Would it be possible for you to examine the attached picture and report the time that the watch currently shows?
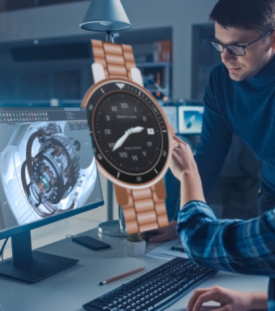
2:39
